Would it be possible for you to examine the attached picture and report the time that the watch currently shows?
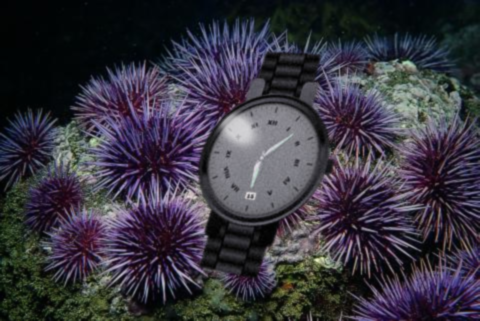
6:07
